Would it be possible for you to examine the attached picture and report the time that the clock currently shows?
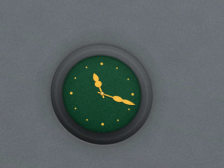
11:18
